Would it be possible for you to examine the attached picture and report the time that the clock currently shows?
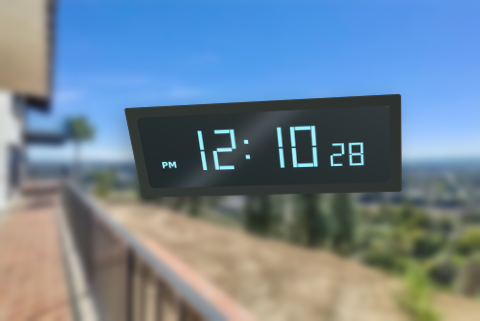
12:10:28
